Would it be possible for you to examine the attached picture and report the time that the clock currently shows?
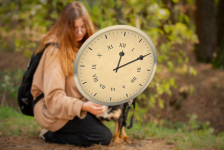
12:10
